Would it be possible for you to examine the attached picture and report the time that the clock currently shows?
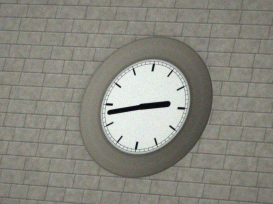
2:43
